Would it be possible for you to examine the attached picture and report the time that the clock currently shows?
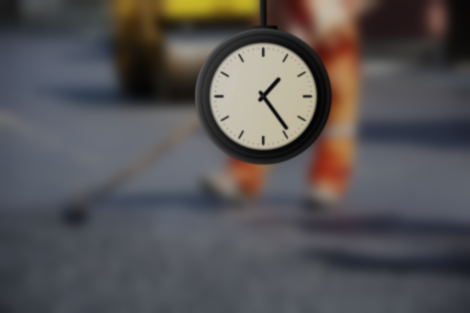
1:24
